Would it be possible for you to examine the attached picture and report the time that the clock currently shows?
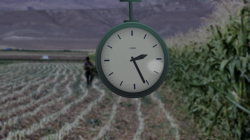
2:26
